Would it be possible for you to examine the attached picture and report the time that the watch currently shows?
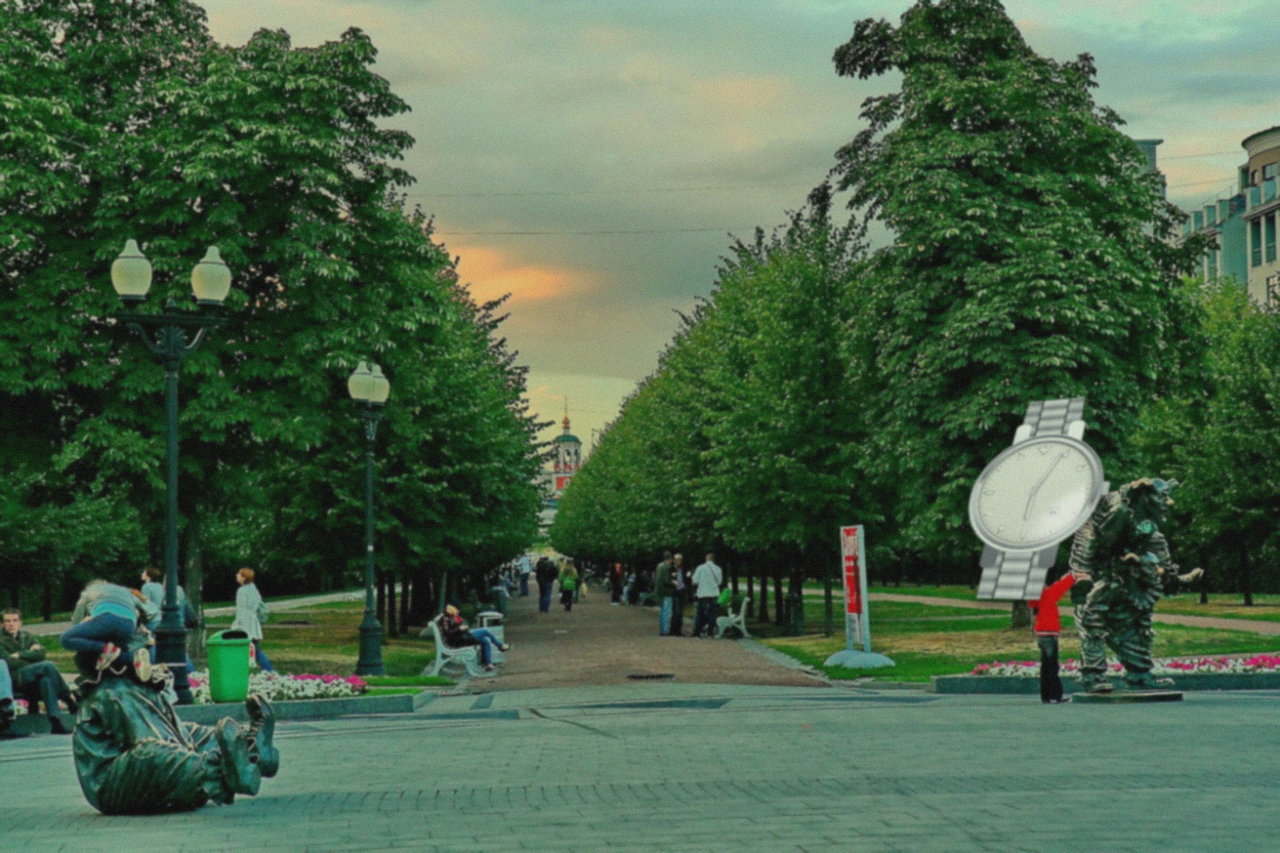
6:04
